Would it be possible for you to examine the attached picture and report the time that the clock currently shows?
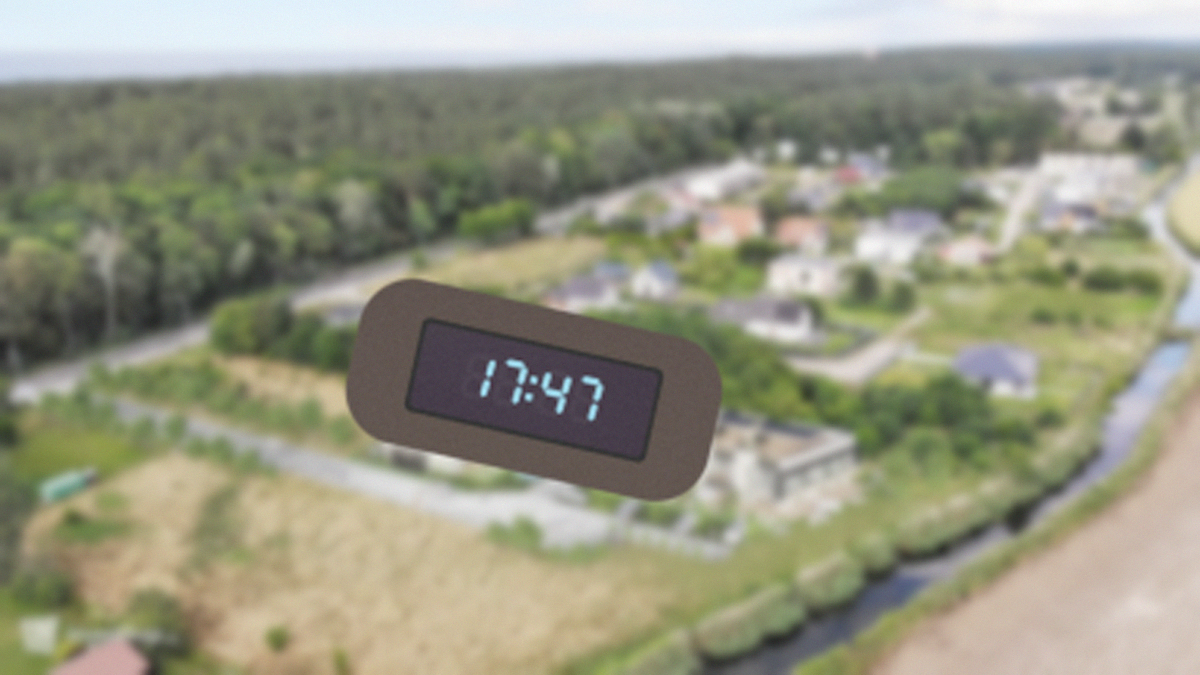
17:47
